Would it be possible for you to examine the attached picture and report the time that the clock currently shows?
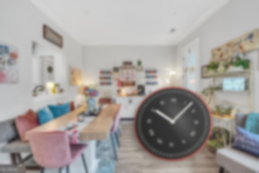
10:07
